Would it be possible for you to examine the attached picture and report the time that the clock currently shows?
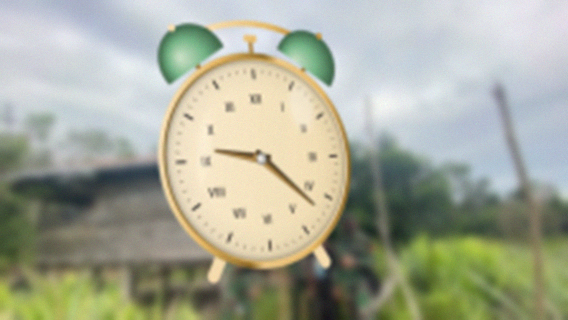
9:22
